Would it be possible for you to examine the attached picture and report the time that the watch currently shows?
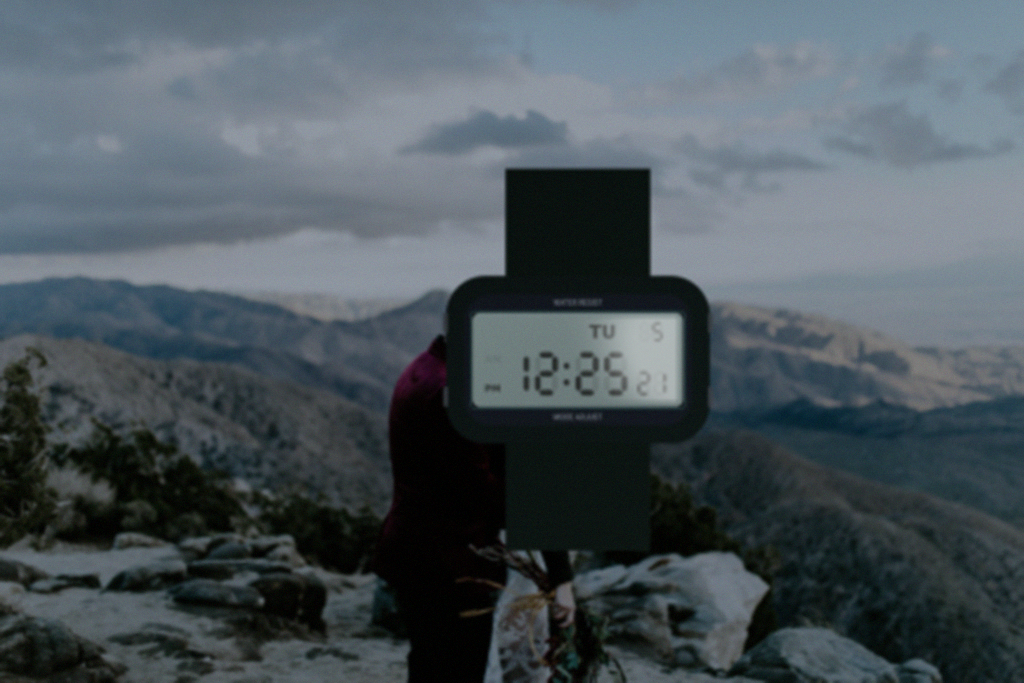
12:25:21
